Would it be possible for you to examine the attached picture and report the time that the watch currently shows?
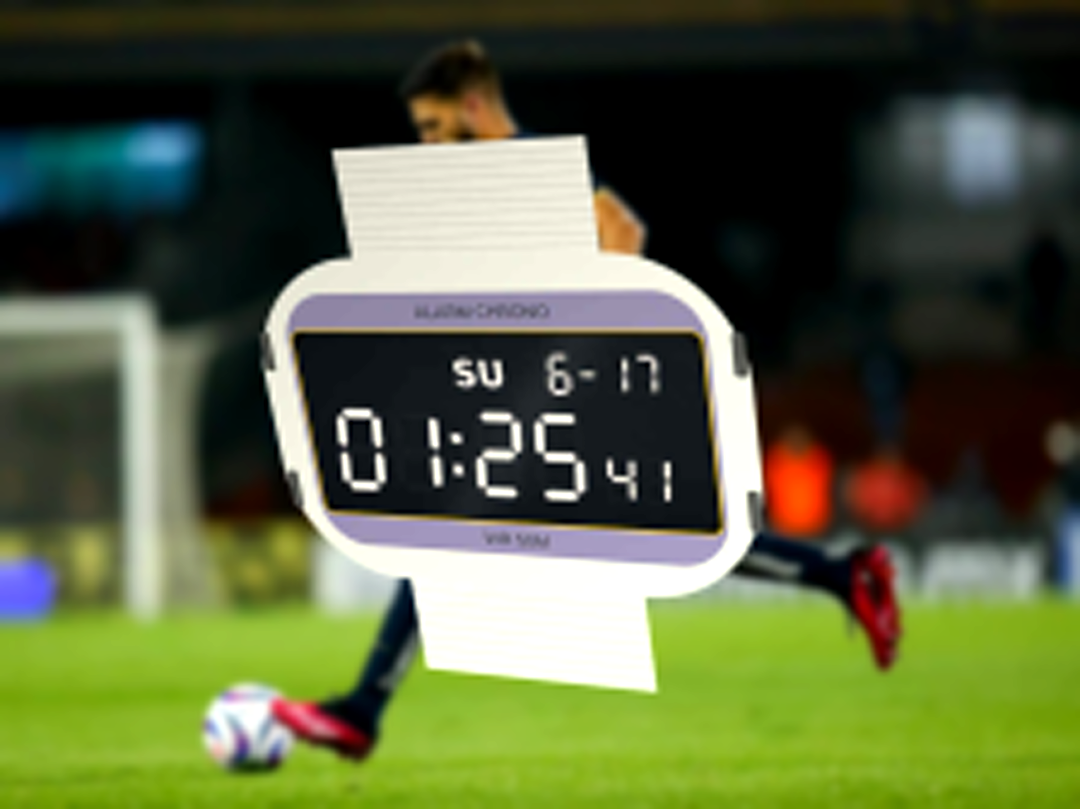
1:25:41
